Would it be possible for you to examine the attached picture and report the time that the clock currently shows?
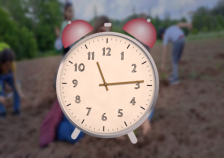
11:14
